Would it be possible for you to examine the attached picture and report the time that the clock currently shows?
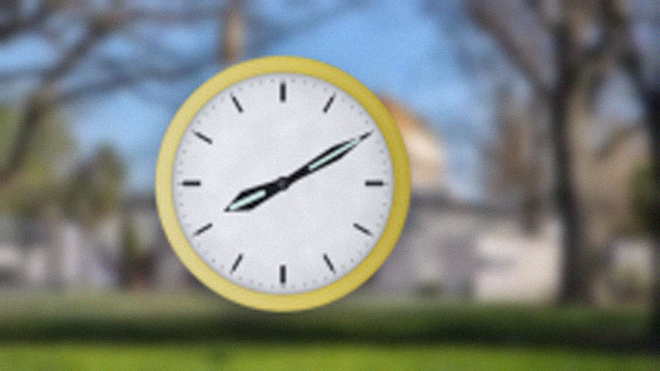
8:10
